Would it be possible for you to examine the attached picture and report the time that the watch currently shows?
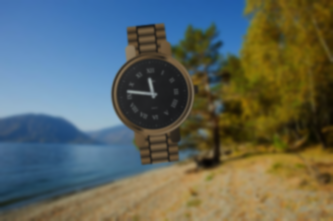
11:47
